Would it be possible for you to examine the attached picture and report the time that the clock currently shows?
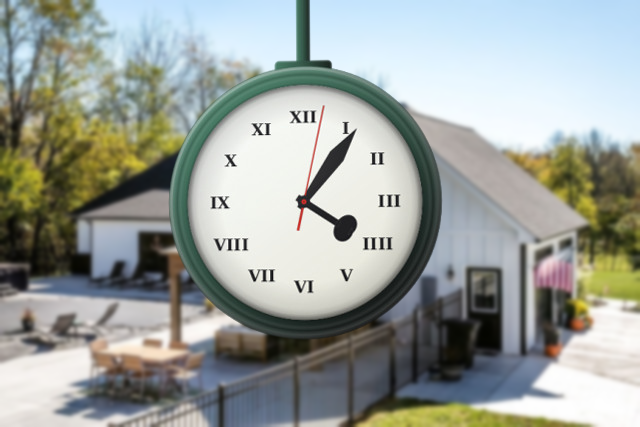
4:06:02
